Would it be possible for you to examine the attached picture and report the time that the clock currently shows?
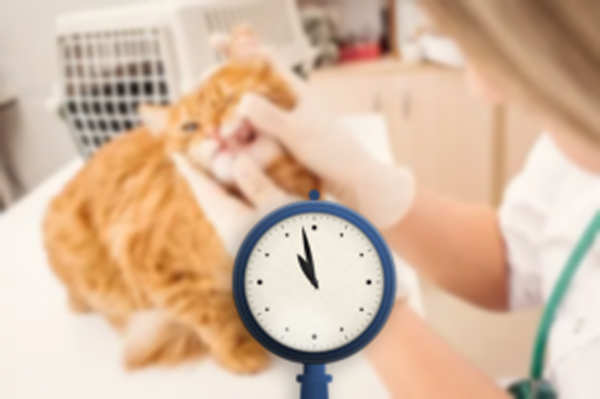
10:58
